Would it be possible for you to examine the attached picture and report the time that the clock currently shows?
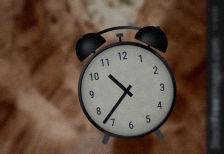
10:37
